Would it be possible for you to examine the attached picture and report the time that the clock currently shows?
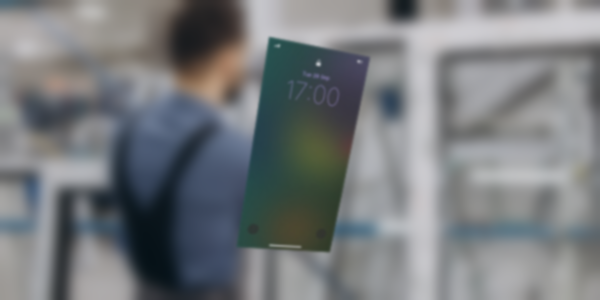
17:00
